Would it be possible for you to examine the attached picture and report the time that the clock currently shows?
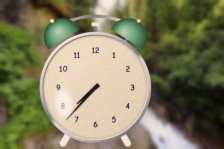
7:37
